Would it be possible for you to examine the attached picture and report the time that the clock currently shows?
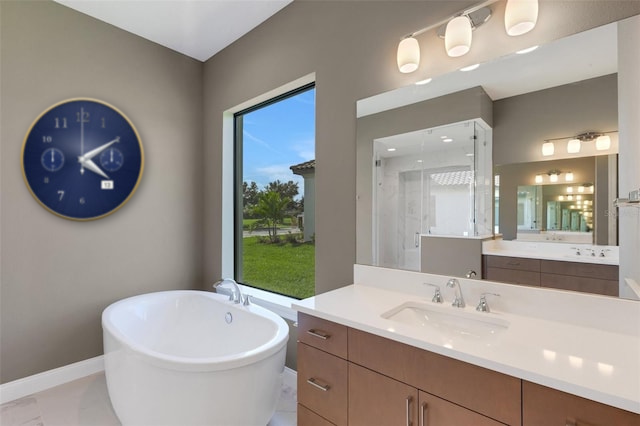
4:10
